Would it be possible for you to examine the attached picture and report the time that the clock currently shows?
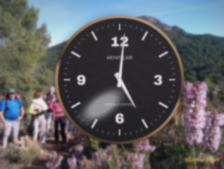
5:01
